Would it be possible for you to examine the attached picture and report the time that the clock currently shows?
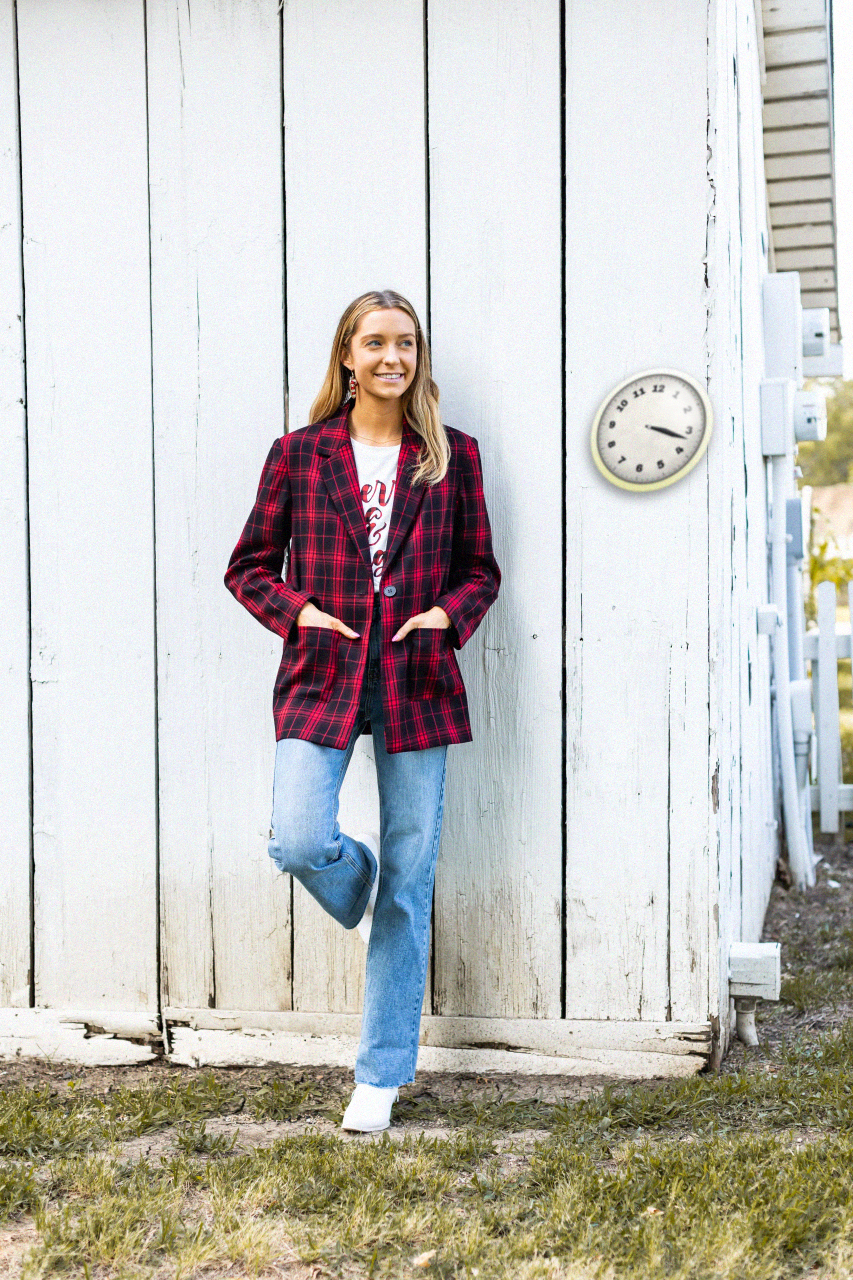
3:17
